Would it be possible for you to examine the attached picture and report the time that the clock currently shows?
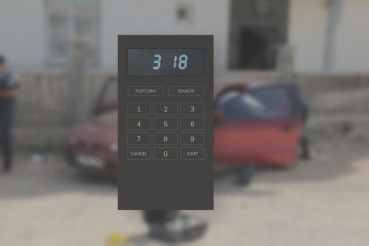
3:18
